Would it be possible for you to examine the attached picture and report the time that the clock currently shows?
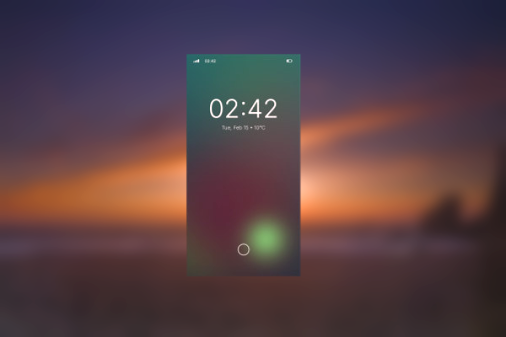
2:42
